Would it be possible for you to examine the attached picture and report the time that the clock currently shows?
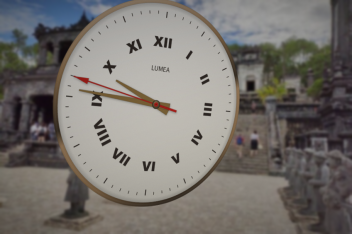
9:45:47
